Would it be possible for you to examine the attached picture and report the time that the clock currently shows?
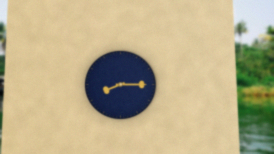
8:15
